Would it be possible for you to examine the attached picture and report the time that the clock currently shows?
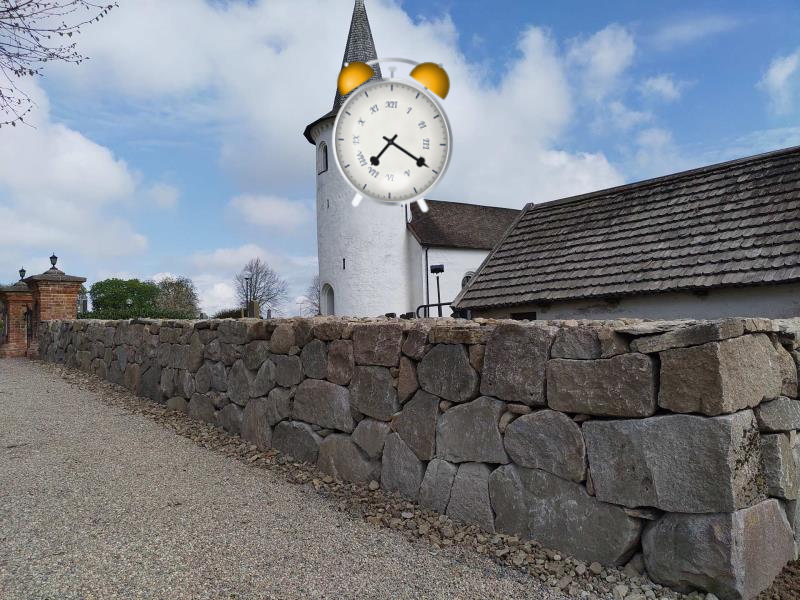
7:20
